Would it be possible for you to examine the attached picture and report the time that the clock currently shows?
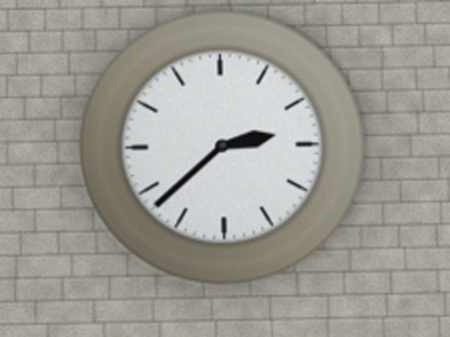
2:38
